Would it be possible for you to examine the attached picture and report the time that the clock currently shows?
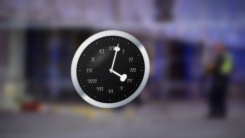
4:02
